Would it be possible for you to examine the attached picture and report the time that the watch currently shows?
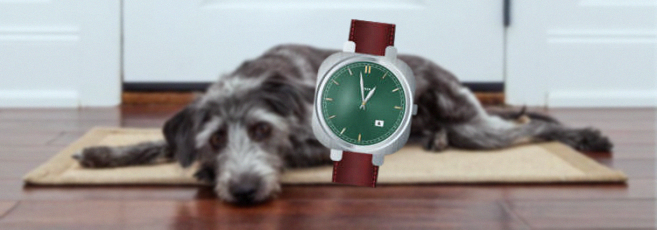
12:58
